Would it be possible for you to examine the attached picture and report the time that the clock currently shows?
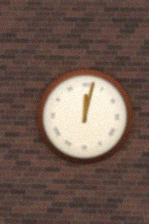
12:02
